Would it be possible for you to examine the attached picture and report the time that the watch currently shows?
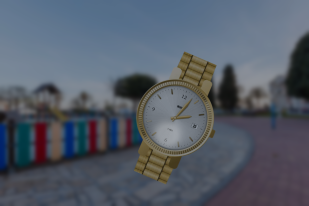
2:03
